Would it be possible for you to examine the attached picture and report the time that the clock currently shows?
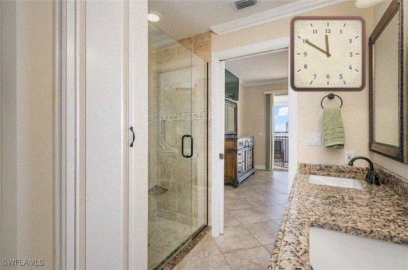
11:50
